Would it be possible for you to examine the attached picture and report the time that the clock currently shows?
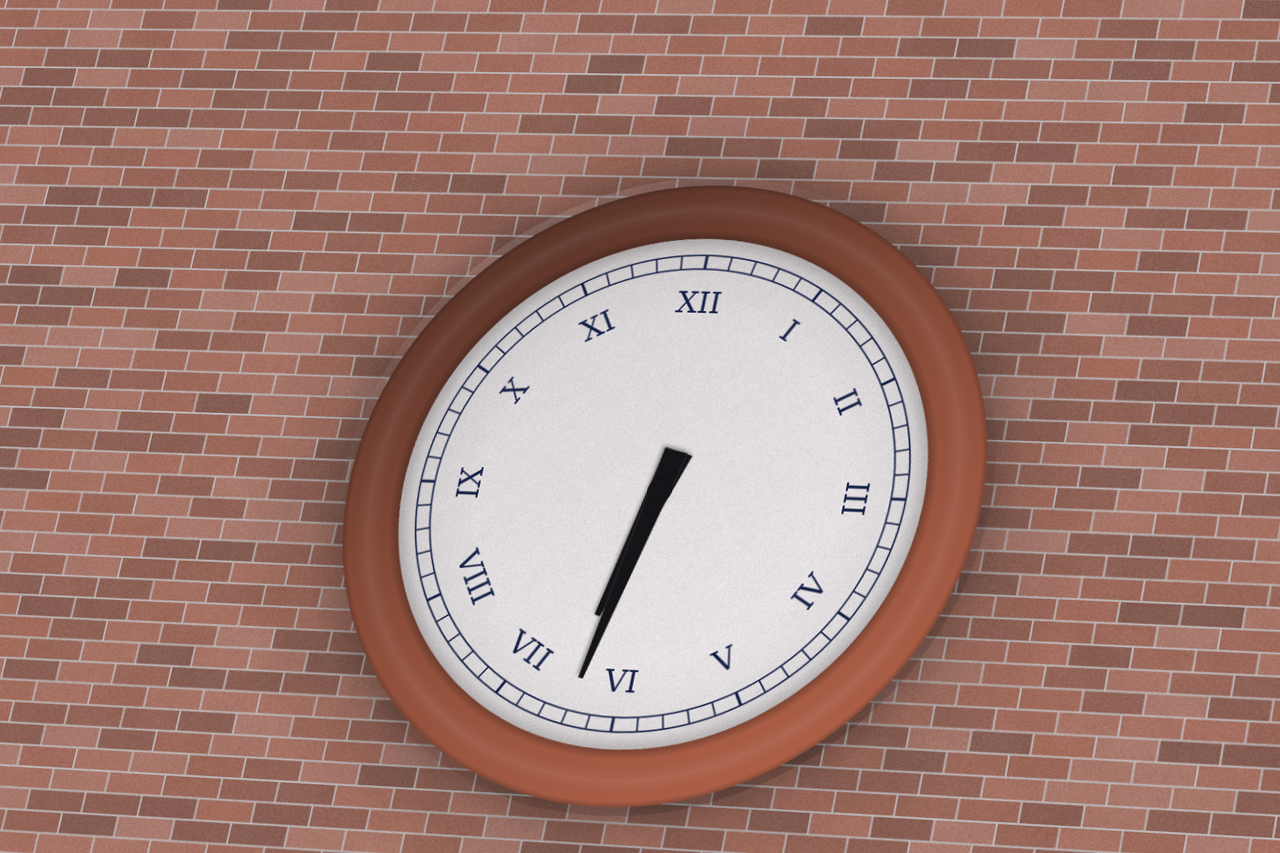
6:32
